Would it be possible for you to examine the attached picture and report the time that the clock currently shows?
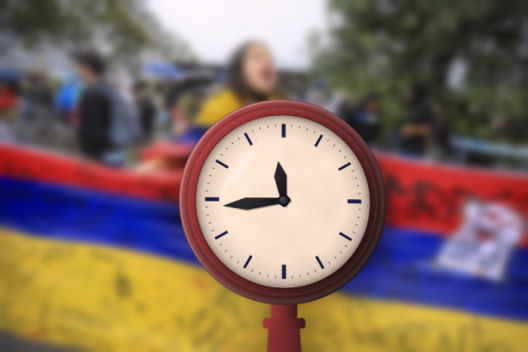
11:44
